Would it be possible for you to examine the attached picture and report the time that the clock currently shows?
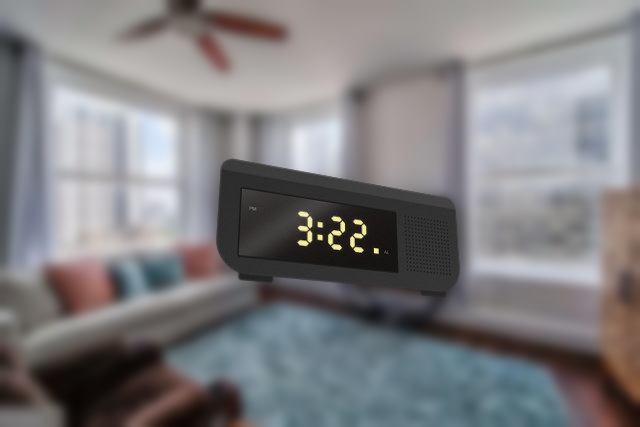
3:22
